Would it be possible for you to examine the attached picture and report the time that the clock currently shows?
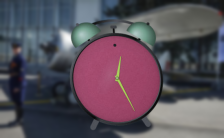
12:26
